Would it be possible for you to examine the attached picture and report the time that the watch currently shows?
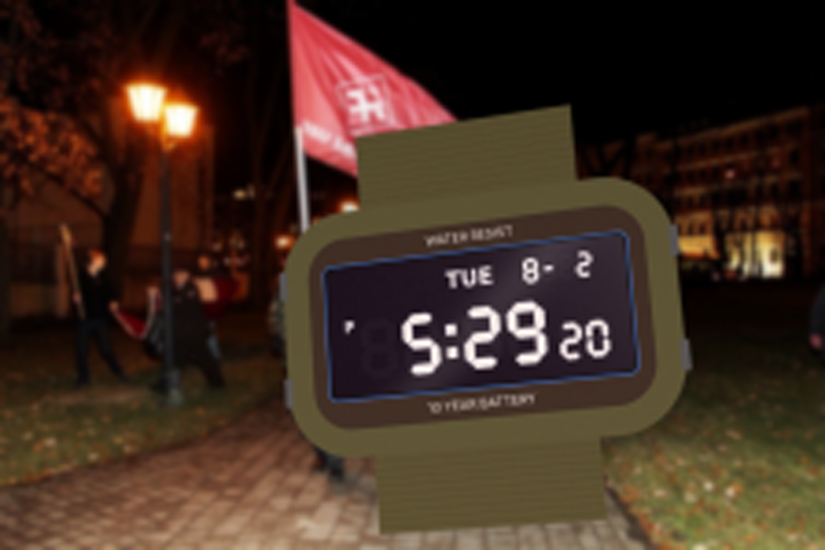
5:29:20
